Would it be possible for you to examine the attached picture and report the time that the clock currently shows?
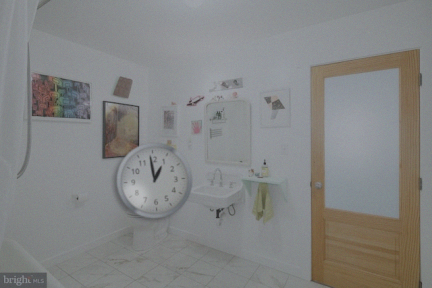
12:59
